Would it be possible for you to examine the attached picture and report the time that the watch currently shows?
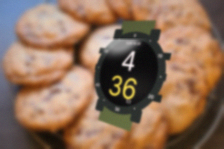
4:36
